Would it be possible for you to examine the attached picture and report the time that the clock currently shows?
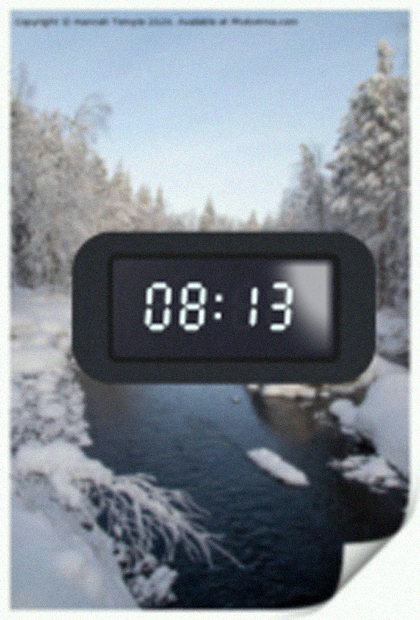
8:13
